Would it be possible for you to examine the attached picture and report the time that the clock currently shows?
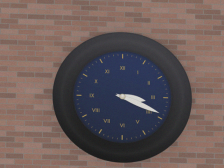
3:19
